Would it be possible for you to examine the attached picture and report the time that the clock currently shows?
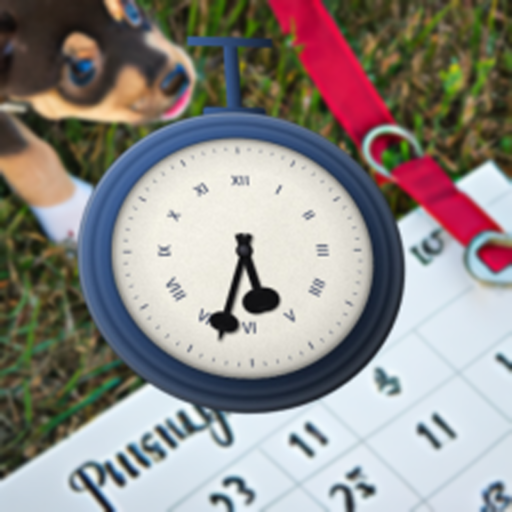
5:33
